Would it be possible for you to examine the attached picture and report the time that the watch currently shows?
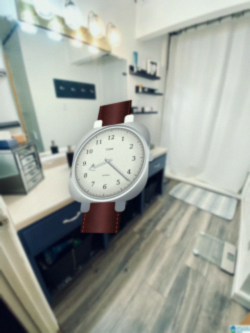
8:22
